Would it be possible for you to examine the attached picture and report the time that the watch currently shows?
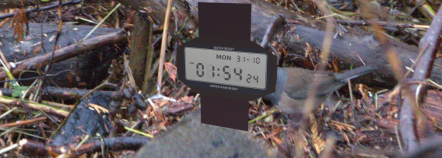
1:54:24
